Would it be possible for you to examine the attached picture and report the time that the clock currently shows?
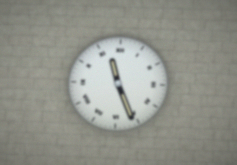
11:26
